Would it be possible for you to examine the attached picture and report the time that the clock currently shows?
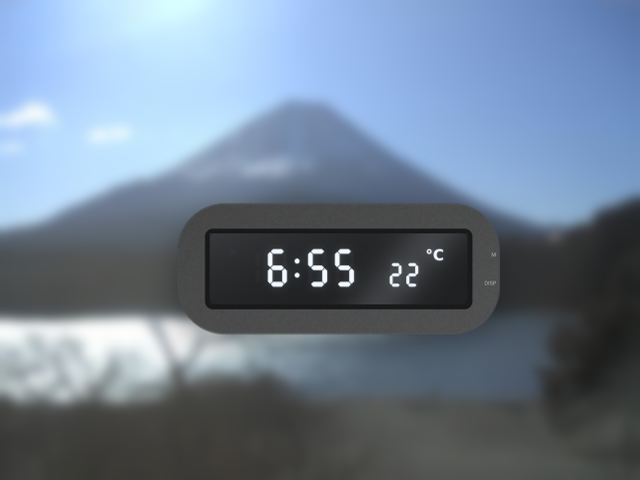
6:55
